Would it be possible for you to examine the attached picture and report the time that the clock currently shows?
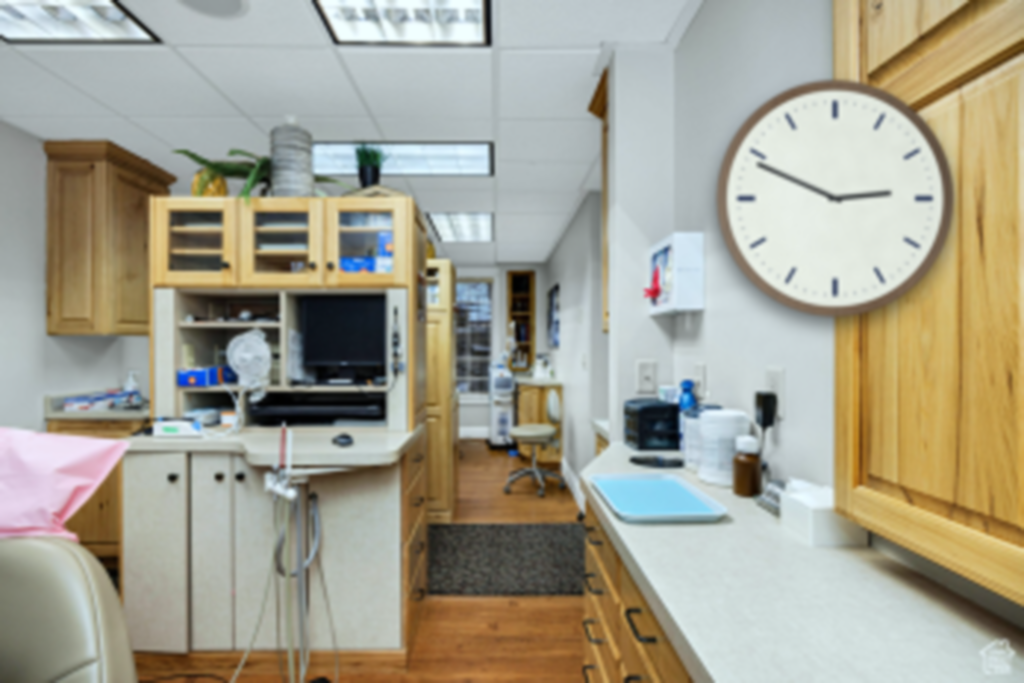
2:49
